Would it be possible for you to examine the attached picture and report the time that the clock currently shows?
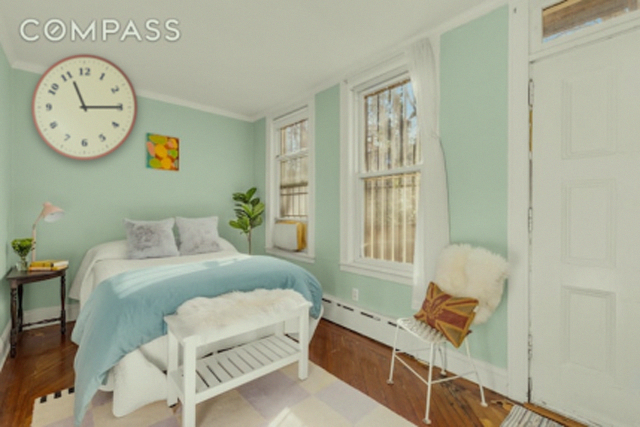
11:15
